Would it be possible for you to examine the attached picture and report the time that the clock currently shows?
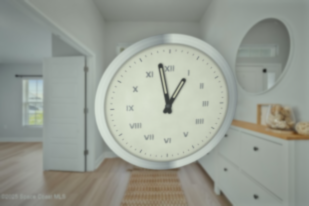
12:58
